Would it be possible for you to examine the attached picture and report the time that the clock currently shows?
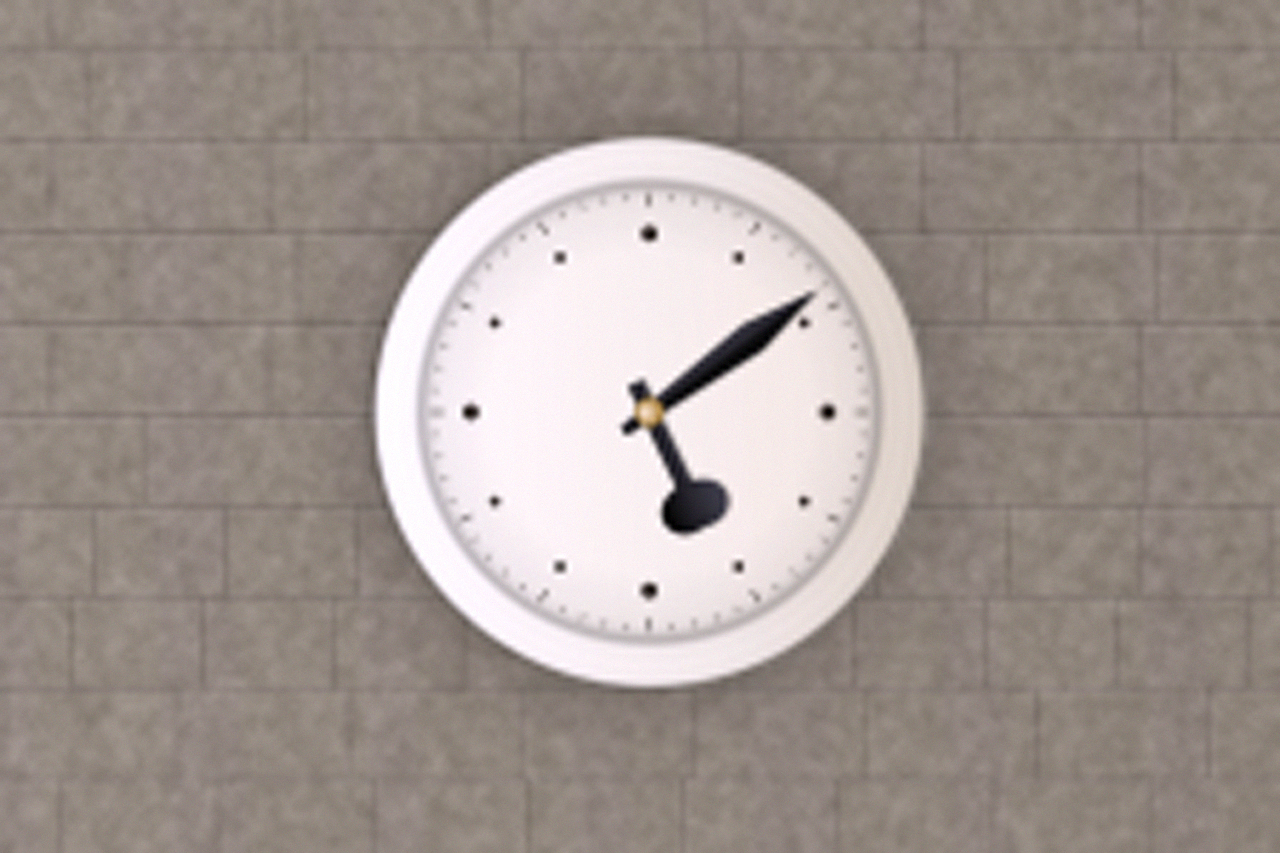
5:09
